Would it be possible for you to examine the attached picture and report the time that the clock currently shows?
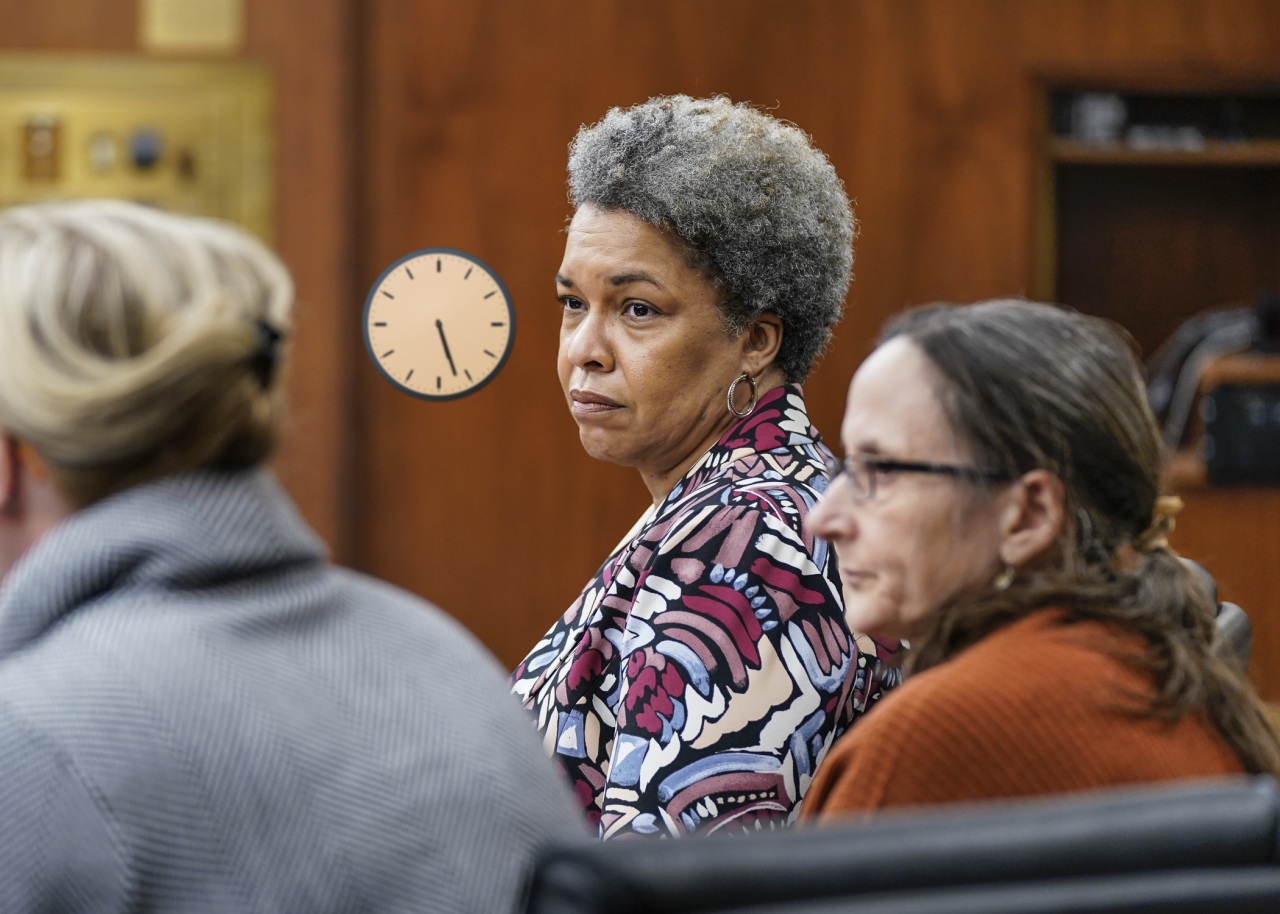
5:27
